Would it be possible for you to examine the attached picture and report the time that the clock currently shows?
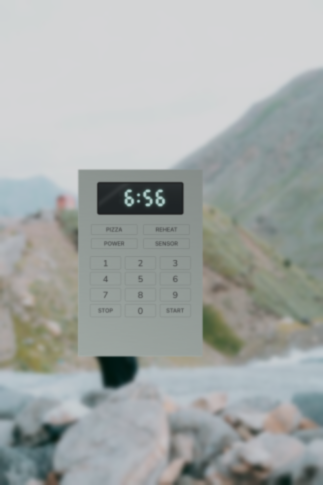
6:56
